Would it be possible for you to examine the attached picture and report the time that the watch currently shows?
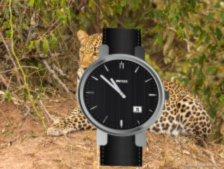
10:52
